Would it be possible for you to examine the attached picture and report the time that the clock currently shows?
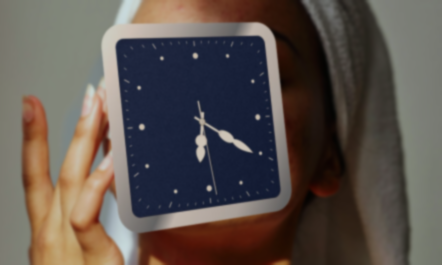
6:20:29
